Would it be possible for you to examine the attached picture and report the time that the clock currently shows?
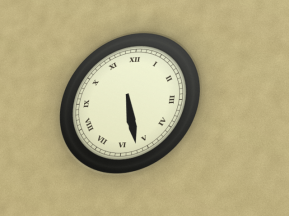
5:27
